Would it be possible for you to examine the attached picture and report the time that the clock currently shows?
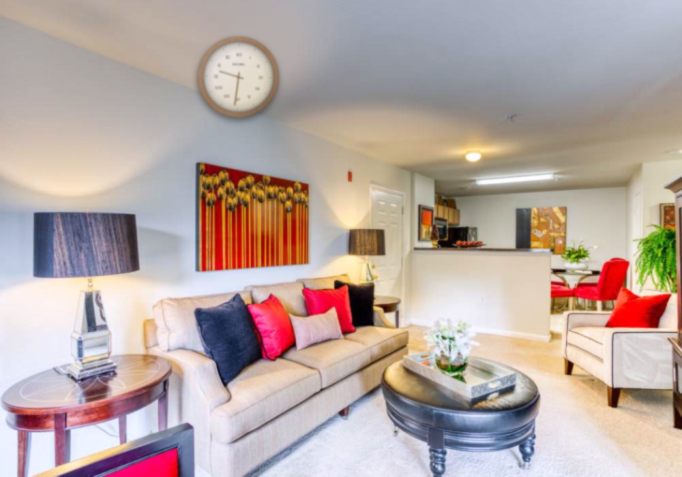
9:31
